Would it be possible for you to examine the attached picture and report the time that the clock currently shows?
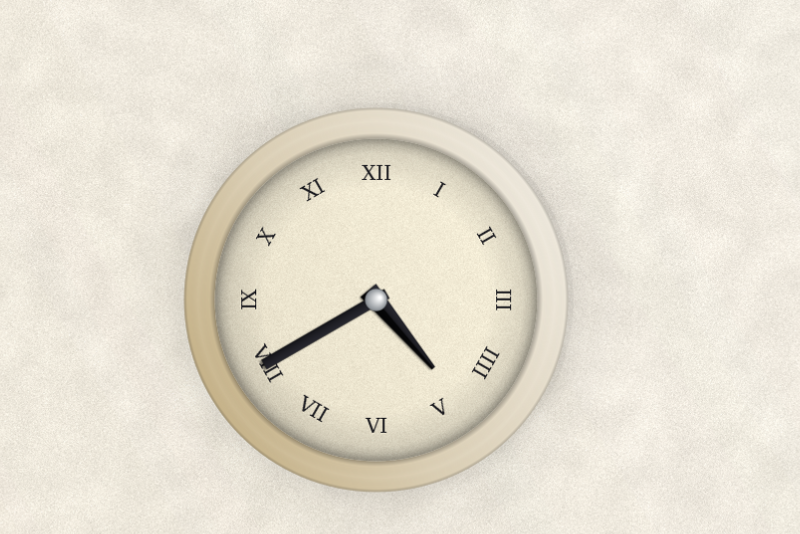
4:40
